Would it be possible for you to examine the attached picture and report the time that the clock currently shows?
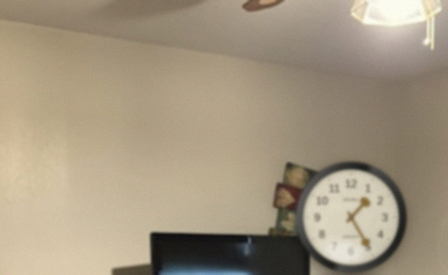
1:25
